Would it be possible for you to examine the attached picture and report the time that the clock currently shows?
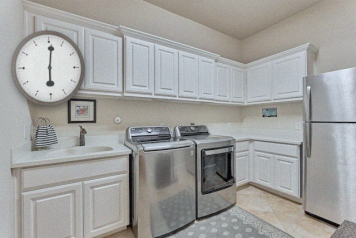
6:01
